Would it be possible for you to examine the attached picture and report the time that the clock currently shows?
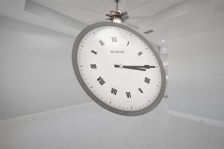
3:15
